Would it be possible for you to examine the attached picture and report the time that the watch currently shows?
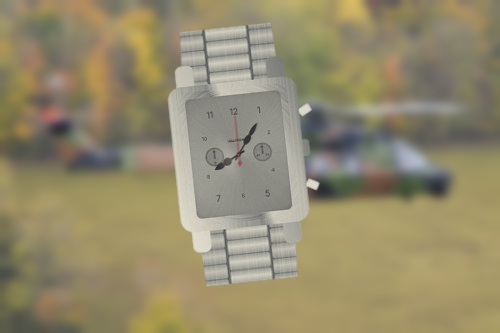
8:06
